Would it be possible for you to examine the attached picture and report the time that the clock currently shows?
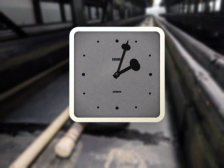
2:03
